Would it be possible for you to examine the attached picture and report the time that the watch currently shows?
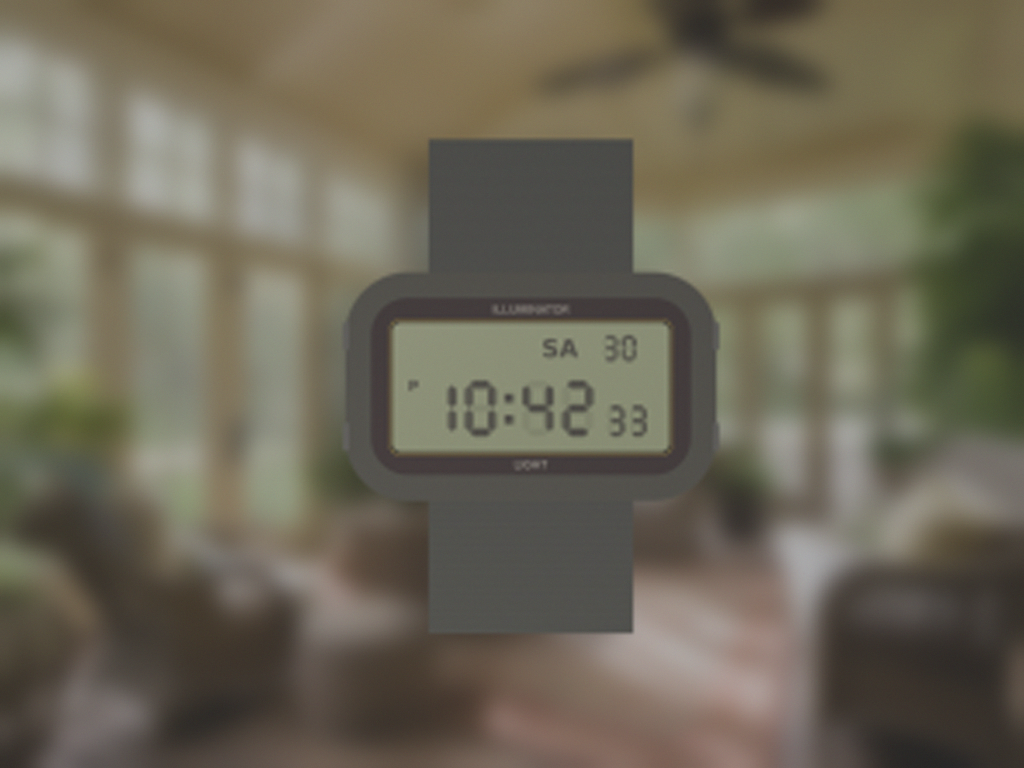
10:42:33
